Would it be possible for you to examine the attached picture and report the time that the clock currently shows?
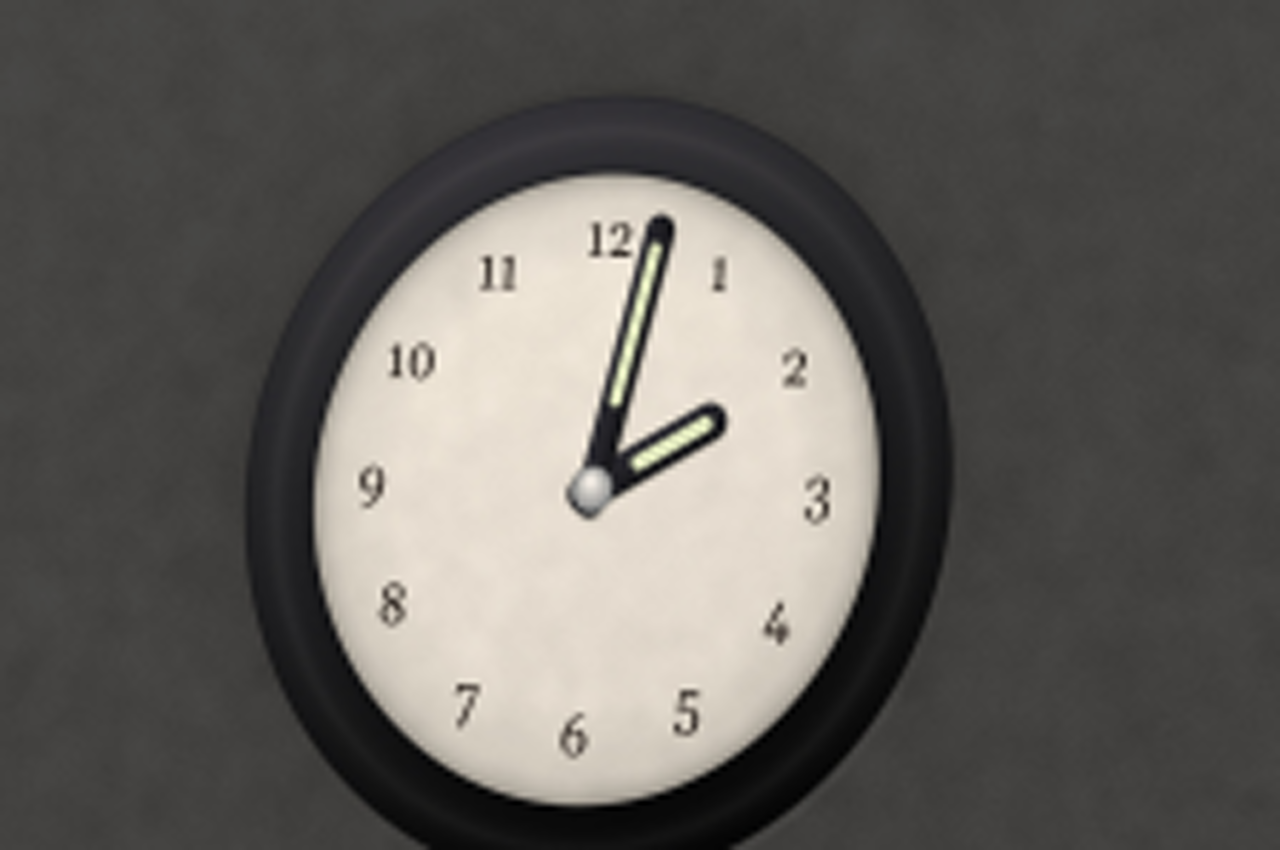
2:02
